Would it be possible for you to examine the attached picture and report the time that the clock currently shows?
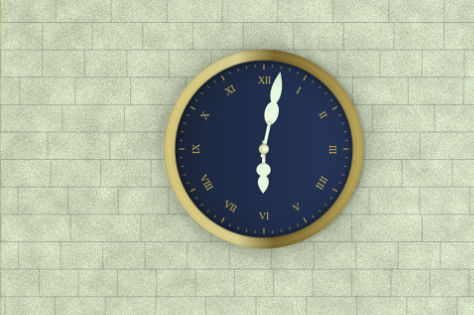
6:02
